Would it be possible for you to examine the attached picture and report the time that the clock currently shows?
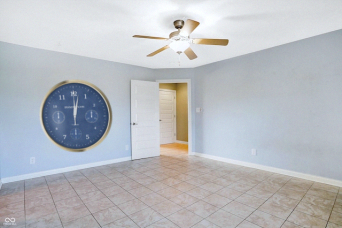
12:02
